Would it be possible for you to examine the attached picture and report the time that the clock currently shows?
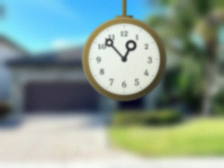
12:53
